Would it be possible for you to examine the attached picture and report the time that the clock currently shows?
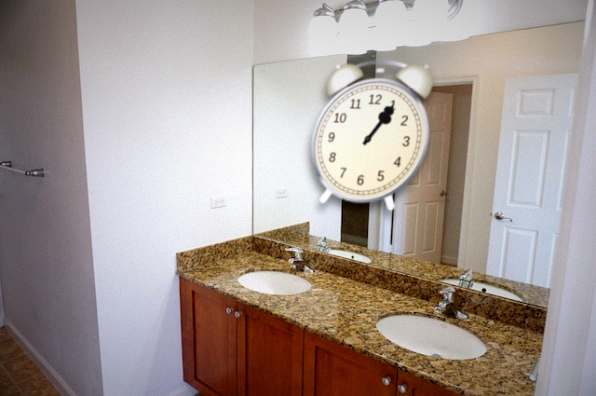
1:05
